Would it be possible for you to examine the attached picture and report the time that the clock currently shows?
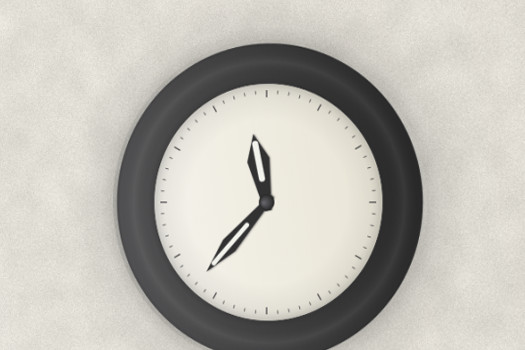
11:37
